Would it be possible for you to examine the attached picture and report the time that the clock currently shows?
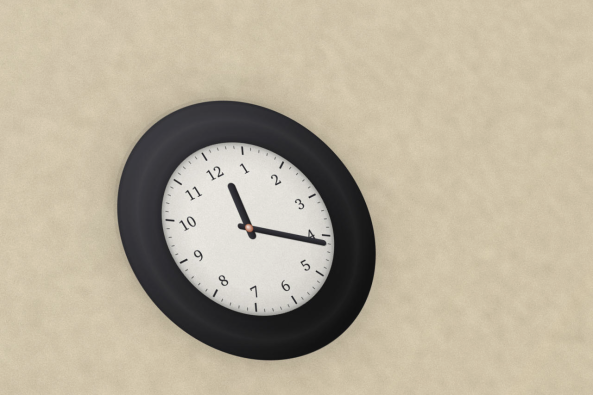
12:21
